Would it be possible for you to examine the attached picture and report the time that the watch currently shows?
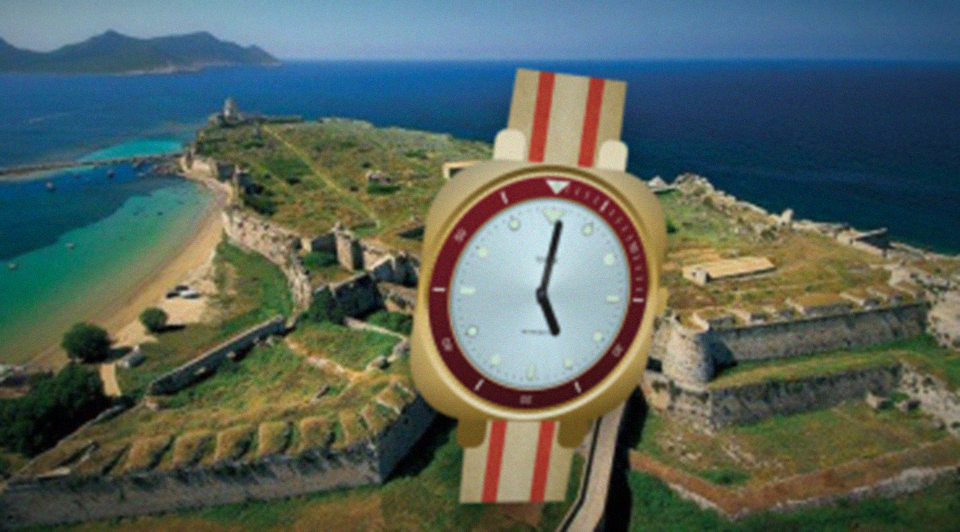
5:01
